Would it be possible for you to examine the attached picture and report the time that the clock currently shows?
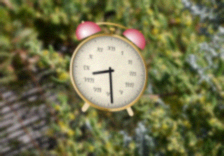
8:29
